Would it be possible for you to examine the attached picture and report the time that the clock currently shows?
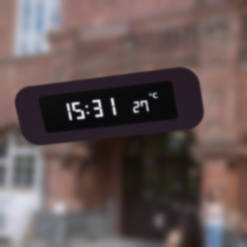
15:31
